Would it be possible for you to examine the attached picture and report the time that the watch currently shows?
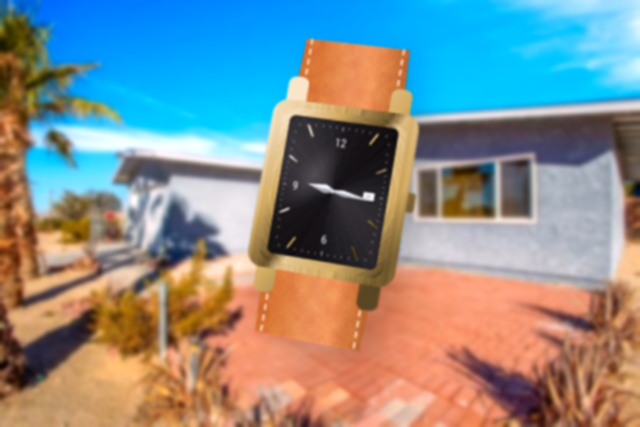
9:16
